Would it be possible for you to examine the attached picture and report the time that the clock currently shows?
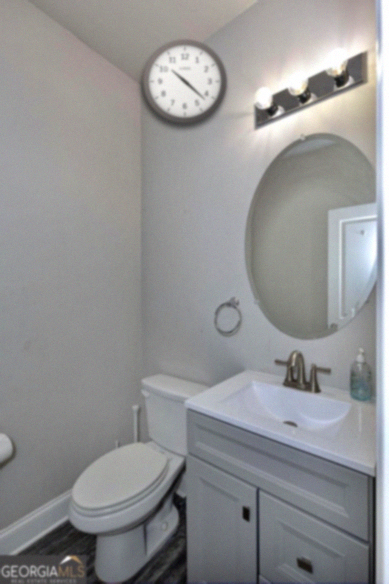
10:22
